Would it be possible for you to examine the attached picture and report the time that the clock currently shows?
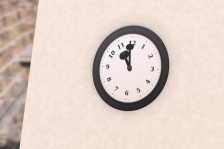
10:59
